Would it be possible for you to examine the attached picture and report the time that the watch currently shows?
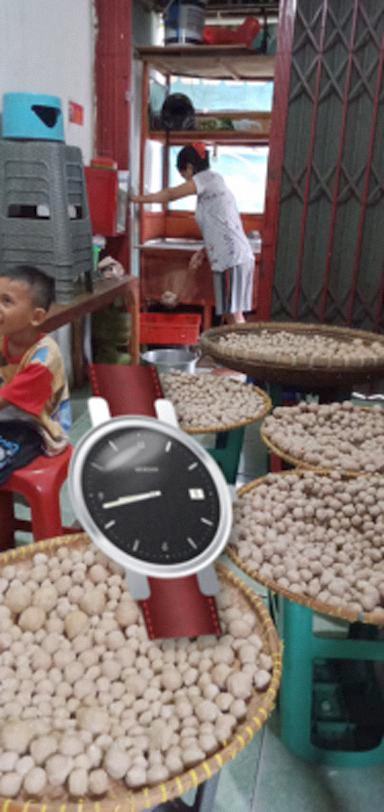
8:43
